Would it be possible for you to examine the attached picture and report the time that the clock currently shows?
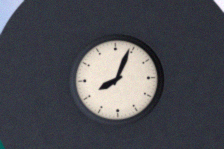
8:04
